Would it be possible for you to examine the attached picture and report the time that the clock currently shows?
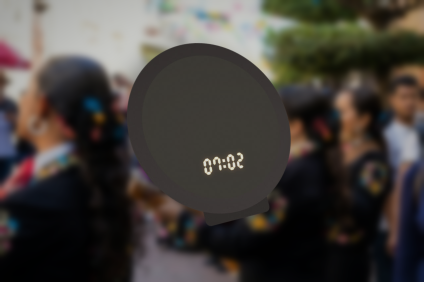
7:02
